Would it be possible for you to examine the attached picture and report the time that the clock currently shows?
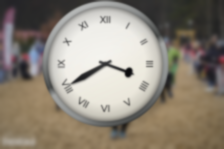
3:40
